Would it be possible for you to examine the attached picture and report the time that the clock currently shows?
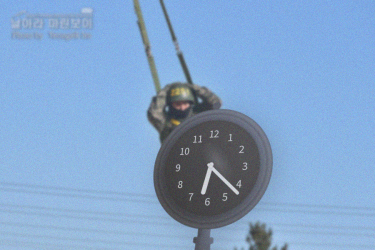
6:22
